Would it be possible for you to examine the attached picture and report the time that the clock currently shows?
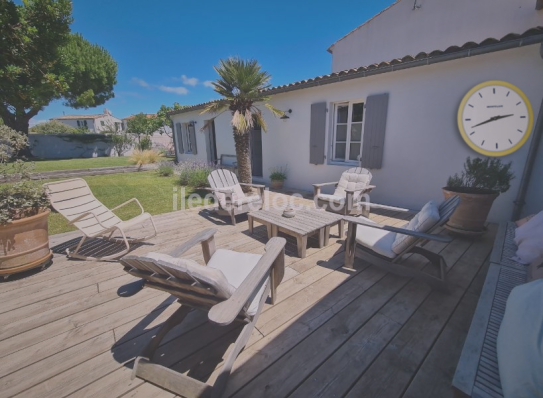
2:42
